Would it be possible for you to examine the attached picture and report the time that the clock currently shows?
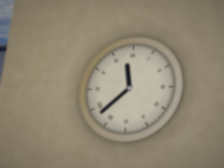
11:38
